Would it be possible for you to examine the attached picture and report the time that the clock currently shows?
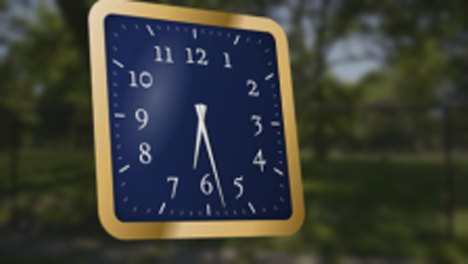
6:28
